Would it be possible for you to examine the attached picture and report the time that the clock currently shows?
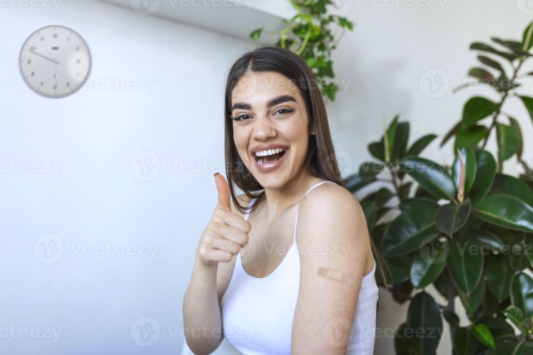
5:49
